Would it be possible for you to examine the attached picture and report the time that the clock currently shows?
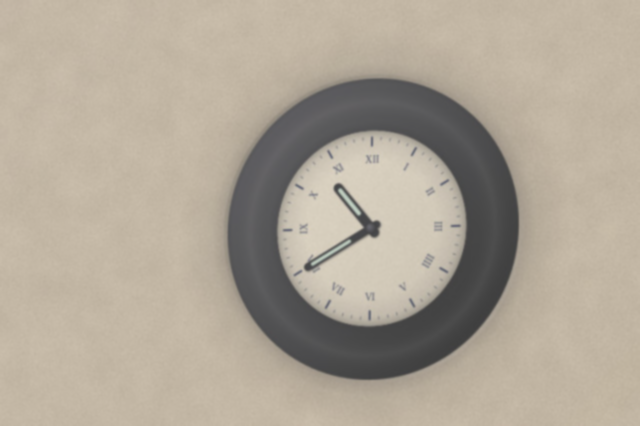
10:40
